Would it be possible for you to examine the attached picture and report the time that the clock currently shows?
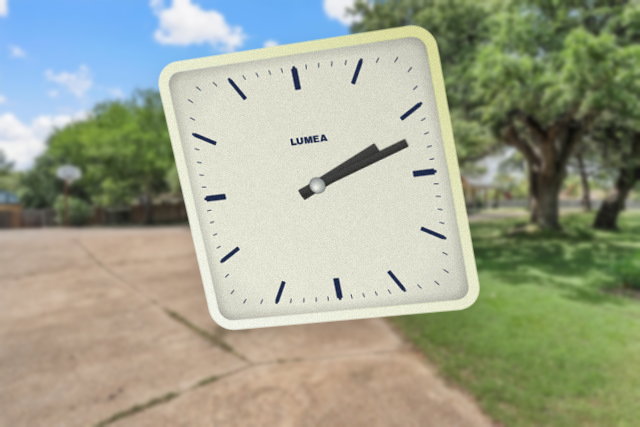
2:12
